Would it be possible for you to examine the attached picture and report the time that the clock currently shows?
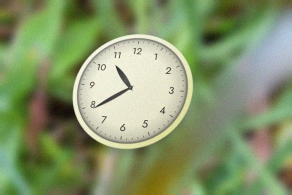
10:39
